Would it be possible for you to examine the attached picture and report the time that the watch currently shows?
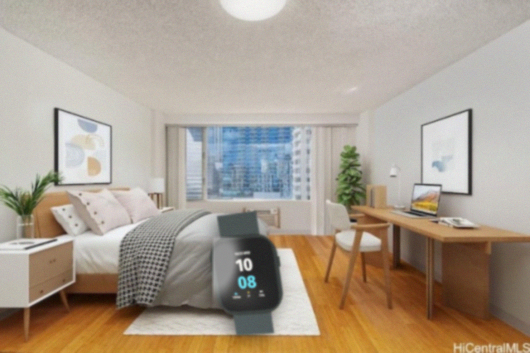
10:08
